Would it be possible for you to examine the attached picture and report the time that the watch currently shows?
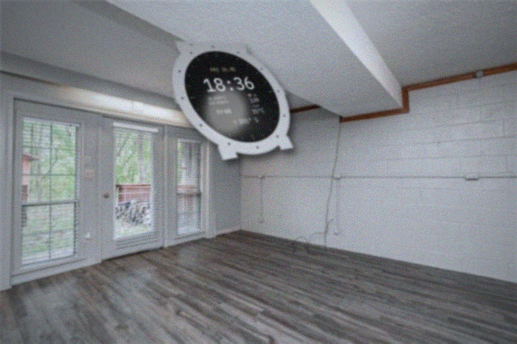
18:36
